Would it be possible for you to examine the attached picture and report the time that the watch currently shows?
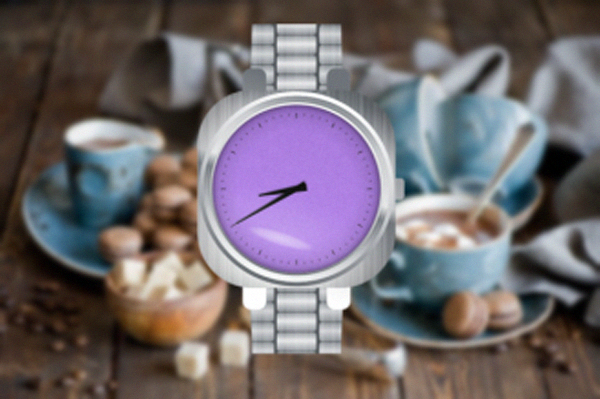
8:40
